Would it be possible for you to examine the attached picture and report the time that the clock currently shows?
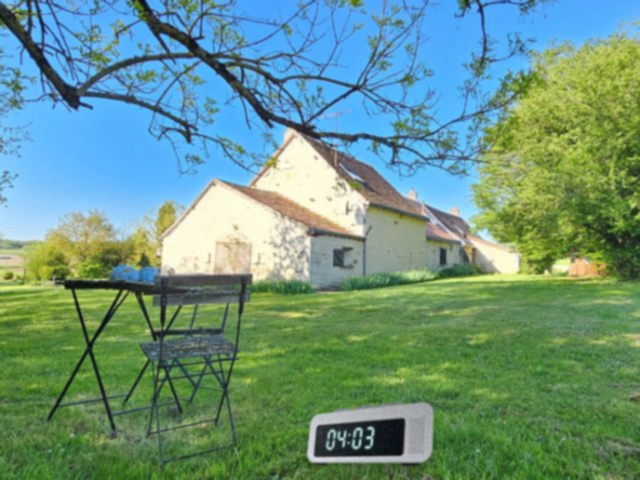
4:03
